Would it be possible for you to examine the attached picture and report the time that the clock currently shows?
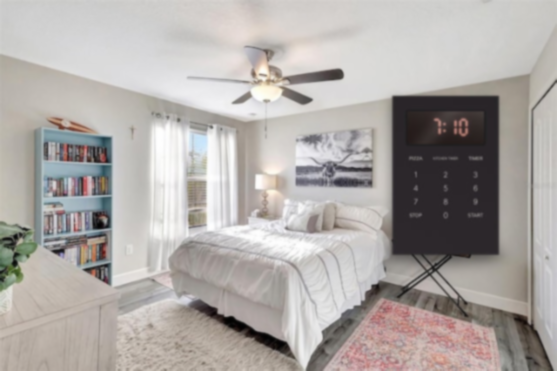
7:10
